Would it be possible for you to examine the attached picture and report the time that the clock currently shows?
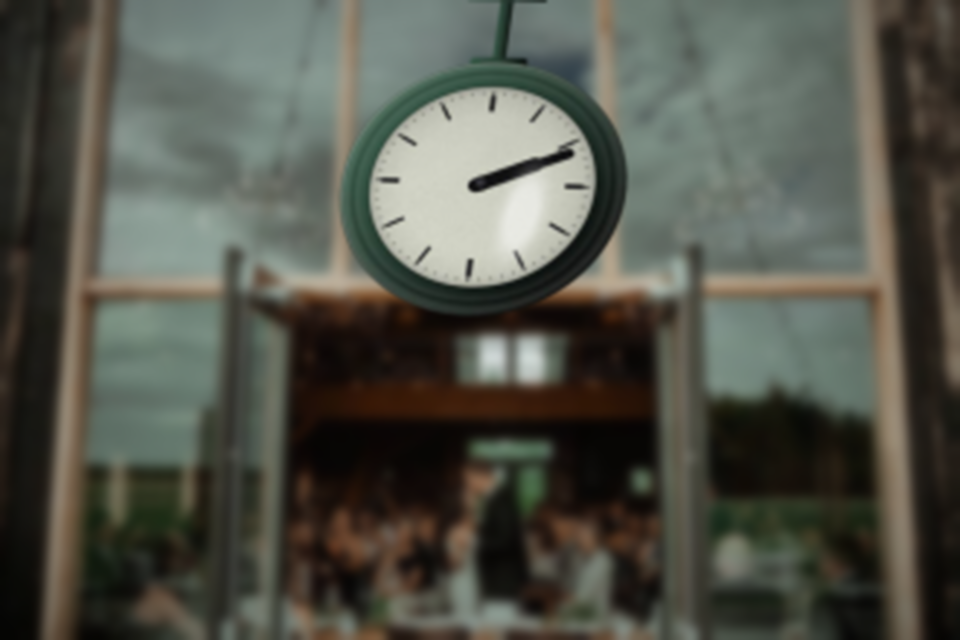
2:11
